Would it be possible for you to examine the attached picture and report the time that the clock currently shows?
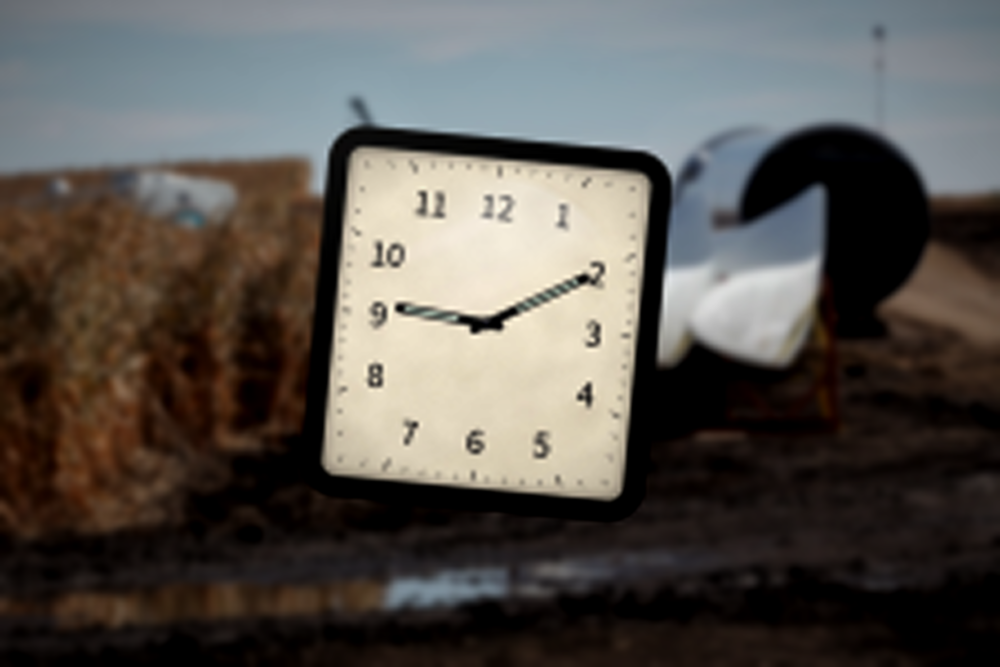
9:10
